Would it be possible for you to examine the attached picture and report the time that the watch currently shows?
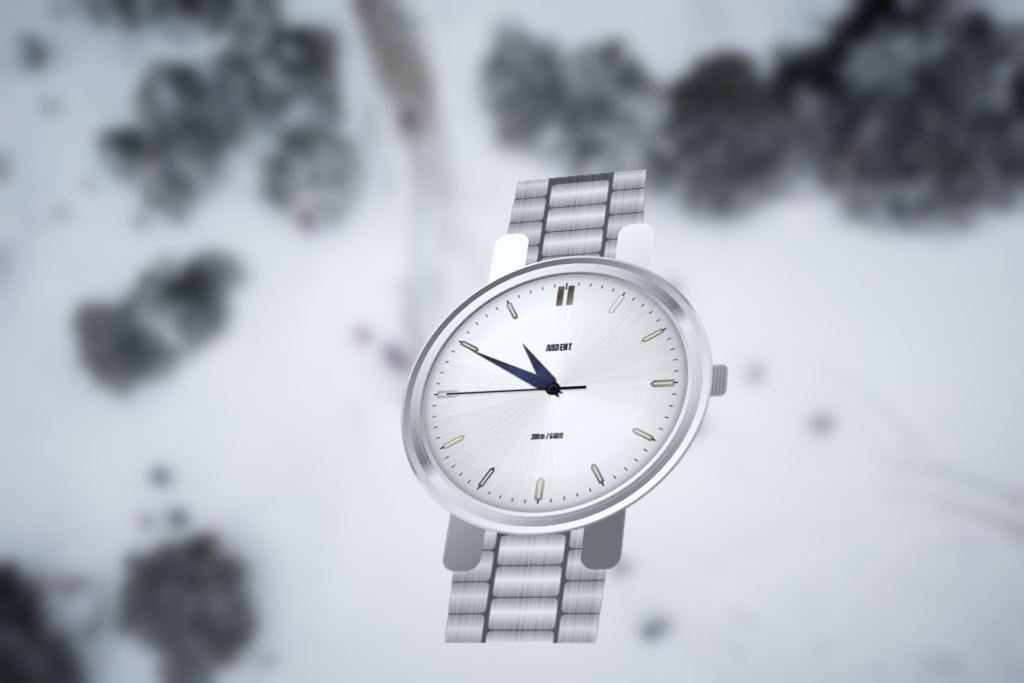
10:49:45
